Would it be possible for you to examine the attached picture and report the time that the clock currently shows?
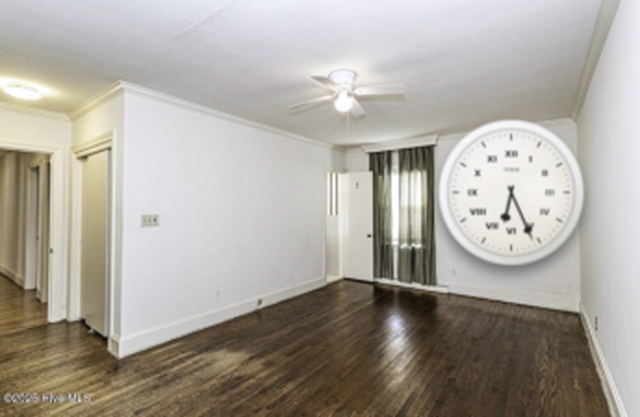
6:26
